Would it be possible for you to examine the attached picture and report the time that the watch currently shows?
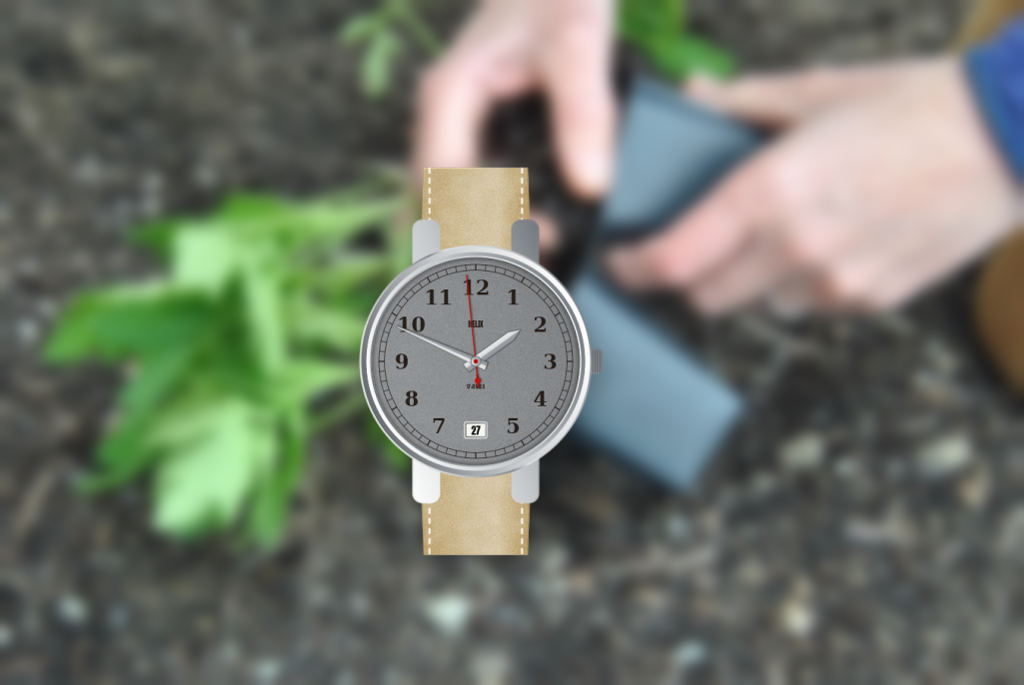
1:48:59
